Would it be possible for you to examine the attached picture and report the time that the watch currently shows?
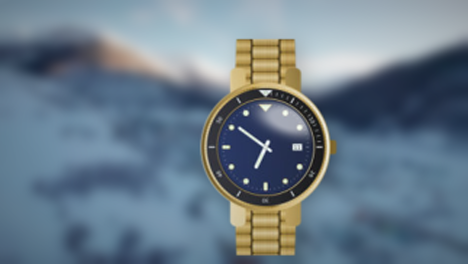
6:51
